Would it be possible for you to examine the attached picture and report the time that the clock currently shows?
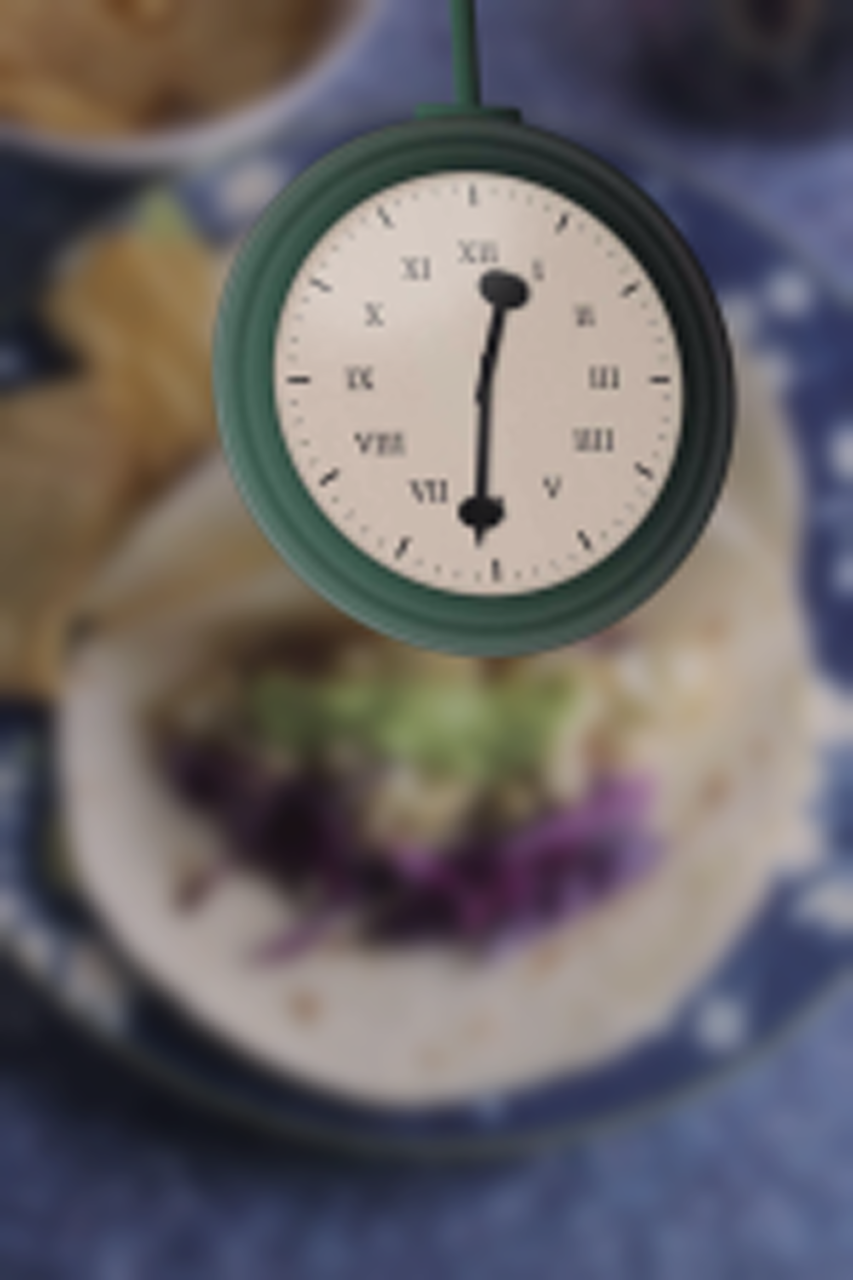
12:31
